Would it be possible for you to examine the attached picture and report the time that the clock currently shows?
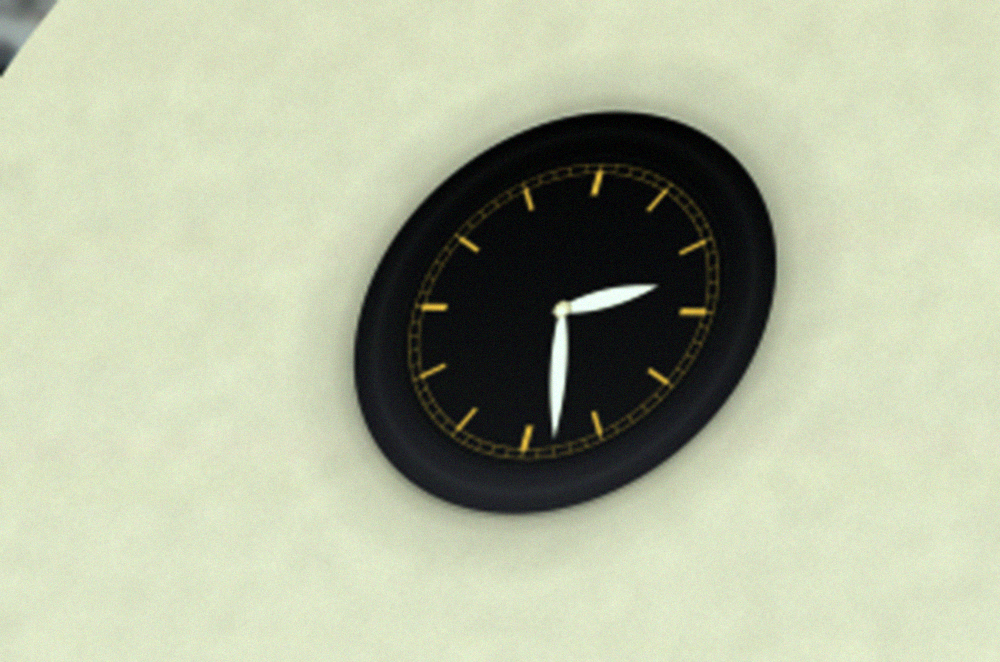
2:28
